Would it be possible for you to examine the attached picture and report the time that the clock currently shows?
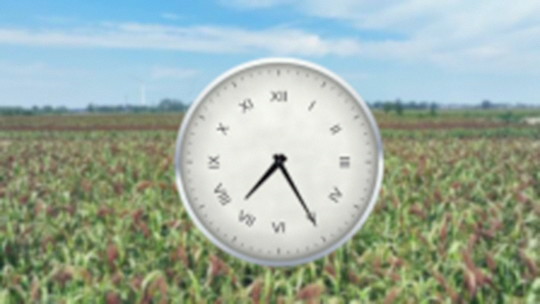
7:25
